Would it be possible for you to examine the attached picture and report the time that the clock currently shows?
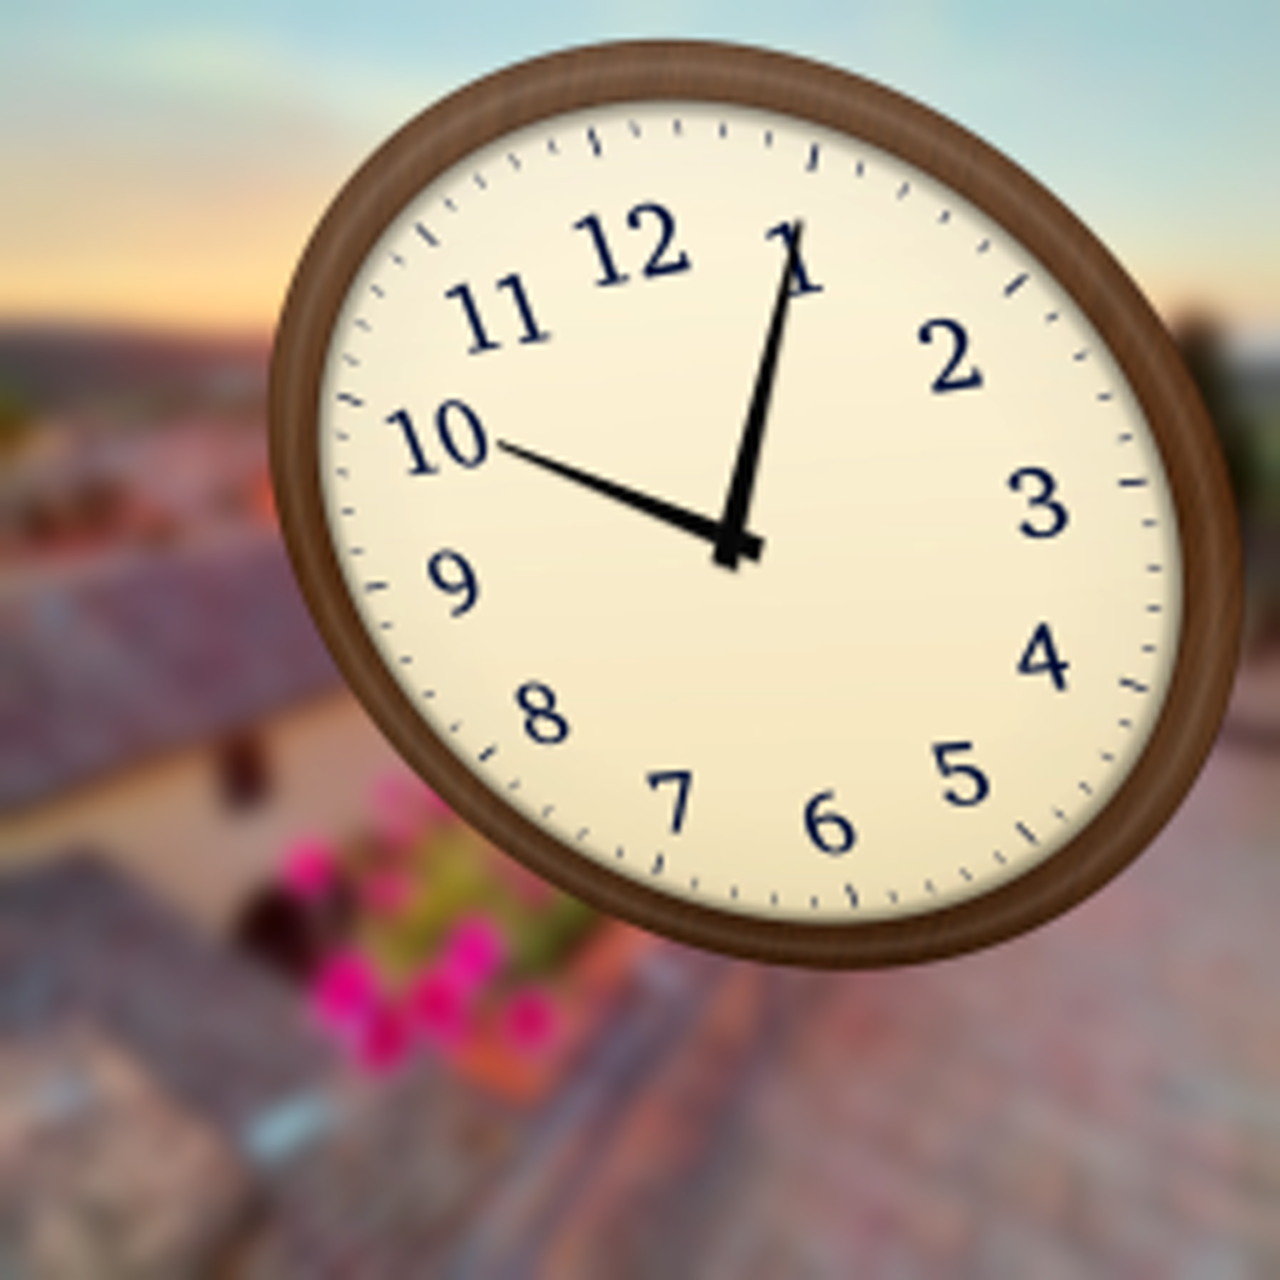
10:05
